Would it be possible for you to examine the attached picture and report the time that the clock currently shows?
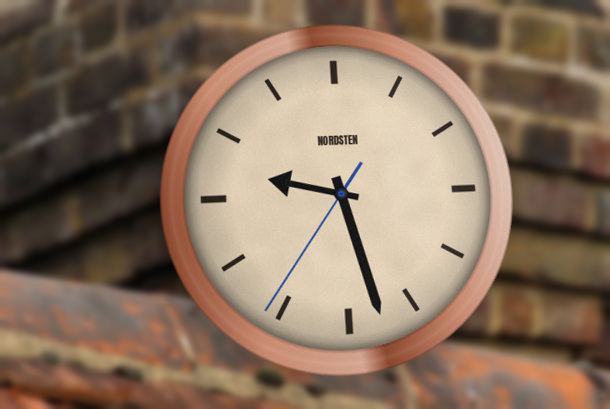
9:27:36
